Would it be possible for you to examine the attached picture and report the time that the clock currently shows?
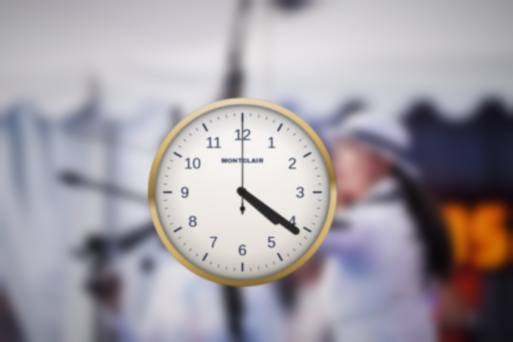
4:21:00
